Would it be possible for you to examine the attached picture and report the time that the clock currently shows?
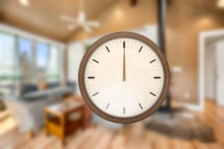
12:00
